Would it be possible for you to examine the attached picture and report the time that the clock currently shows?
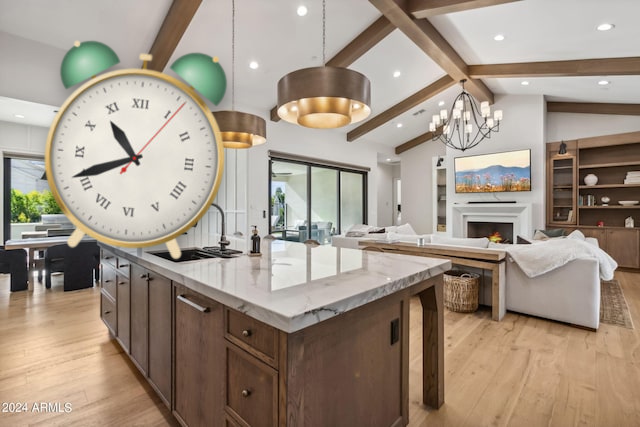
10:41:06
